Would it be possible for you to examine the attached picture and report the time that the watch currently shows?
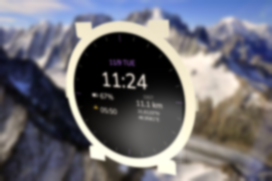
11:24
